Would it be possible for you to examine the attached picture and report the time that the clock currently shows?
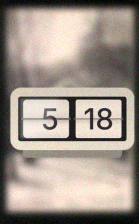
5:18
